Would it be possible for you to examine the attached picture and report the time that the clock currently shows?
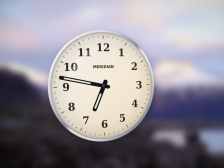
6:47
